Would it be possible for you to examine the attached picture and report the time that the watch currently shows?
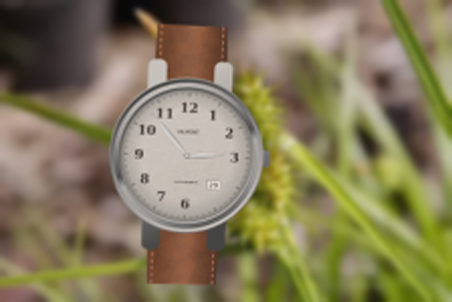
2:53
